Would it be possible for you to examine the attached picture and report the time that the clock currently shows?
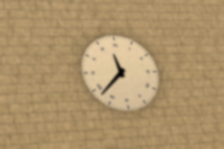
11:38
